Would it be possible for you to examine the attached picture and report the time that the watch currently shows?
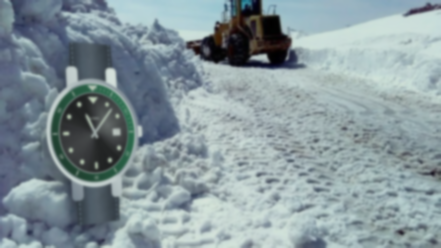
11:07
